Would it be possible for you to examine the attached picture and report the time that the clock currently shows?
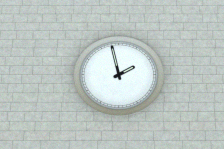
1:58
